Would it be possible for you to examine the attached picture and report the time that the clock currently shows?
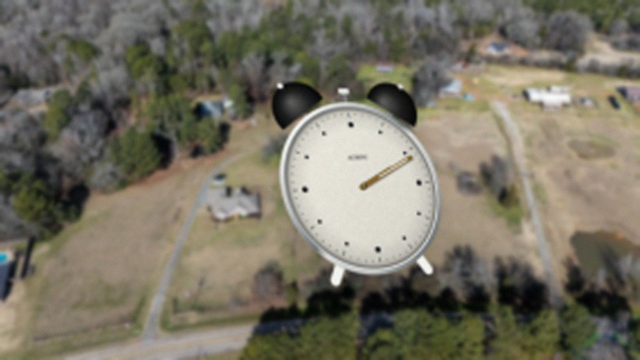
2:11
